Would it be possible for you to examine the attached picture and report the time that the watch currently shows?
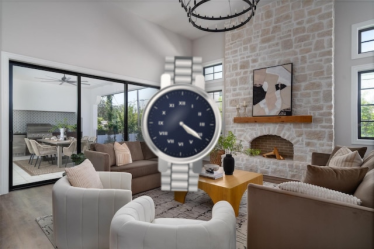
4:21
